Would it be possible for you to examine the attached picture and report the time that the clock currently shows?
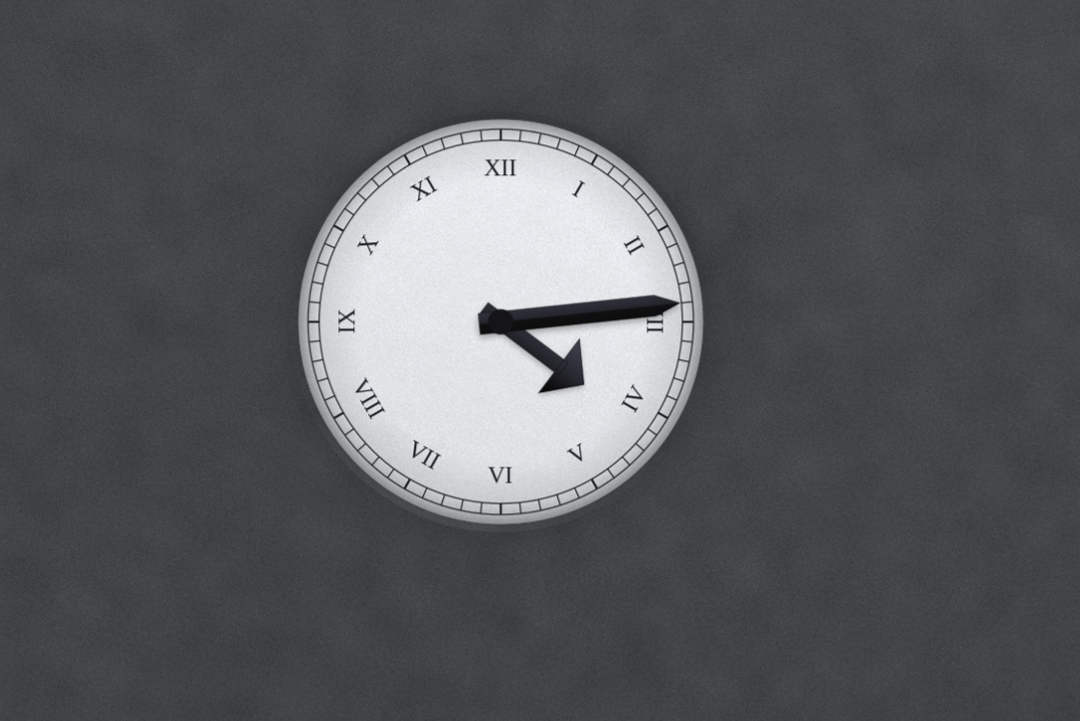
4:14
